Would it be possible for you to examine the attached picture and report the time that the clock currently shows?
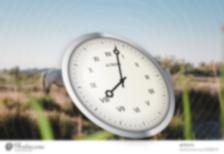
8:03
